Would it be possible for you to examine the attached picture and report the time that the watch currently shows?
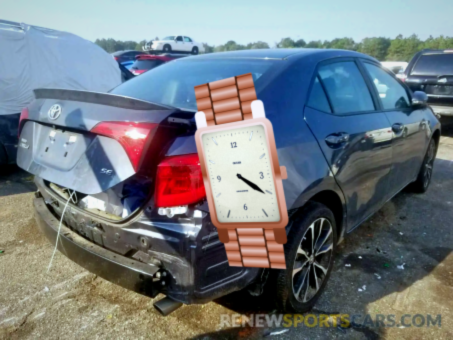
4:21
